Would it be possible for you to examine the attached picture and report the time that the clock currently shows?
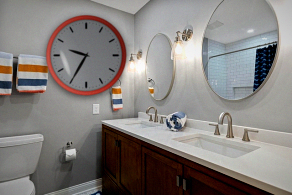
9:35
